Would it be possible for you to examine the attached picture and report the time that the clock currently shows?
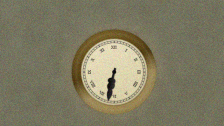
6:32
